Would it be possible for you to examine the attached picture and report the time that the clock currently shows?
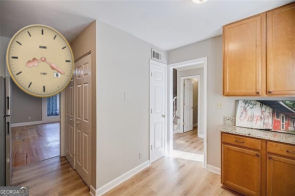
8:20
